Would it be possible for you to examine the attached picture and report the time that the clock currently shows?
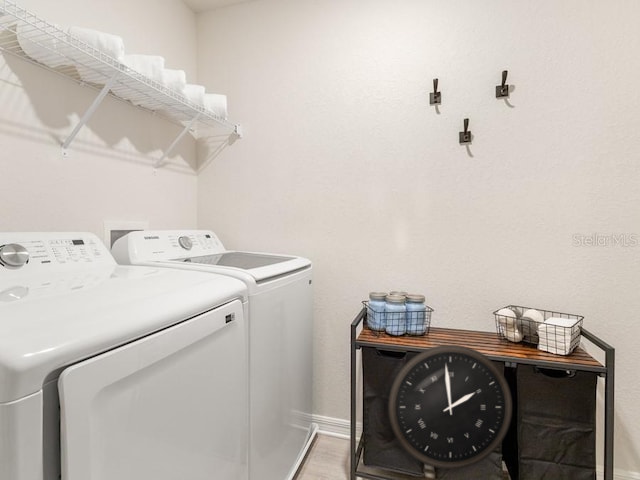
1:59
